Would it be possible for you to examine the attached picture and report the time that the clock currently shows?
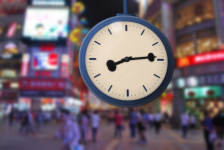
8:14
